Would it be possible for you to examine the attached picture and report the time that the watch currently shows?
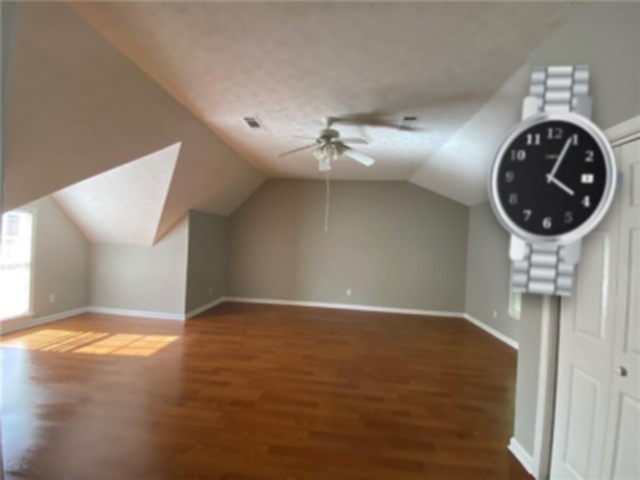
4:04
